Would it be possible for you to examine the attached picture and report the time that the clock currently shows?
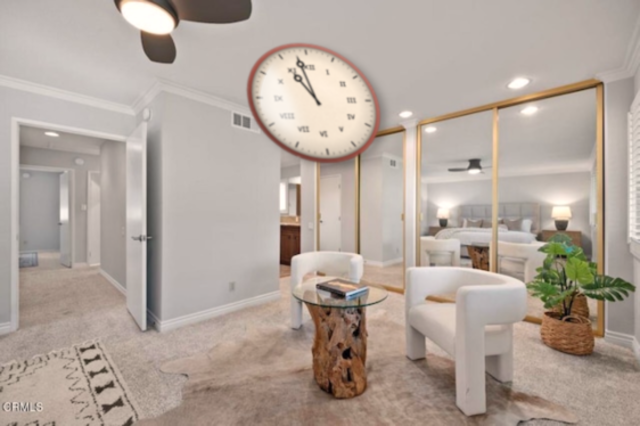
10:58
